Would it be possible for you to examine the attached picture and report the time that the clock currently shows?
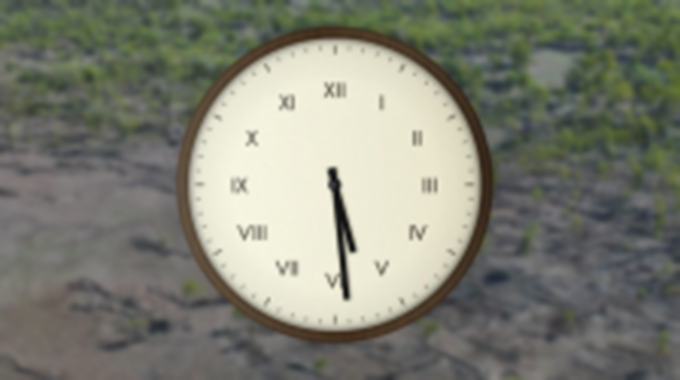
5:29
